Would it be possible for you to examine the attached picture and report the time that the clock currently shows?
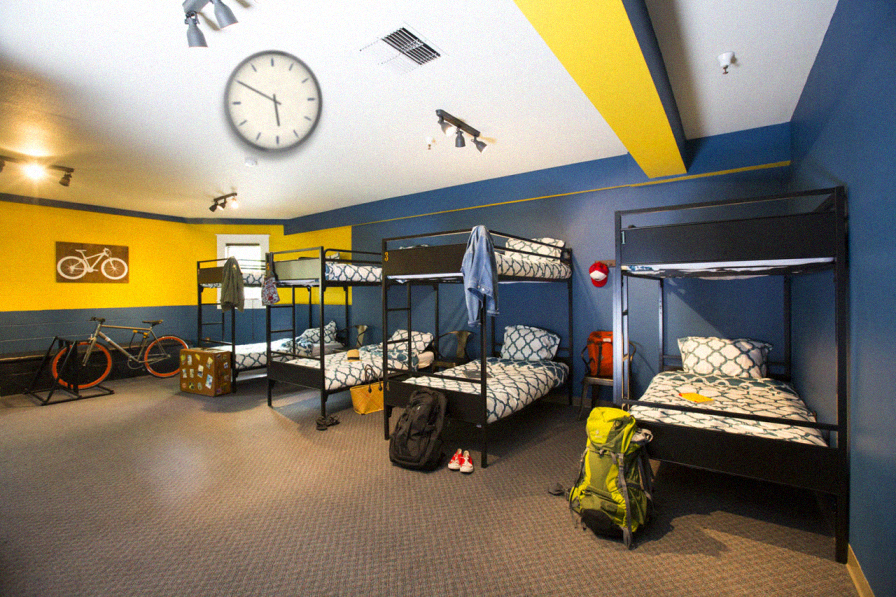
5:50
